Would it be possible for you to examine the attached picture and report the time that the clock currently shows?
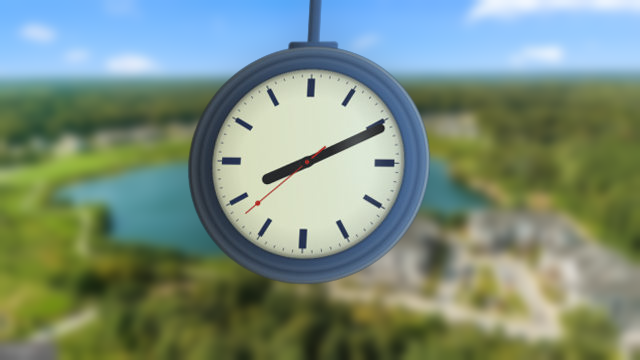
8:10:38
